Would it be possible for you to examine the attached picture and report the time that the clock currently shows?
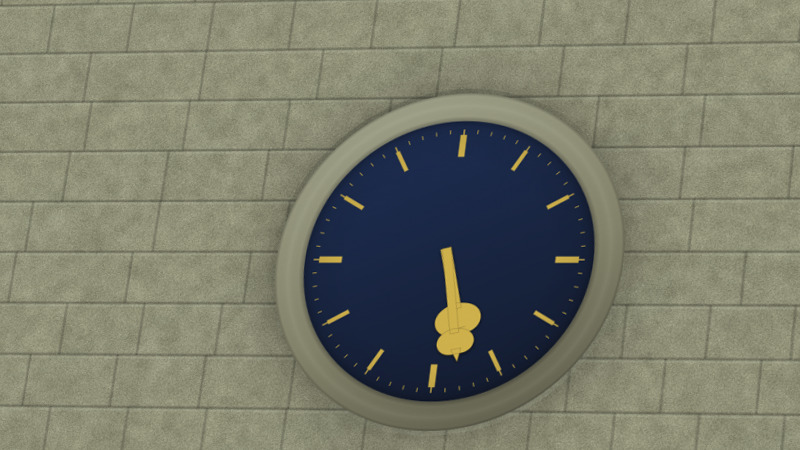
5:28
